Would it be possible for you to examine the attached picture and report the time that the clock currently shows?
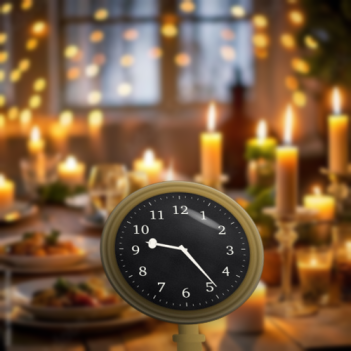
9:24
